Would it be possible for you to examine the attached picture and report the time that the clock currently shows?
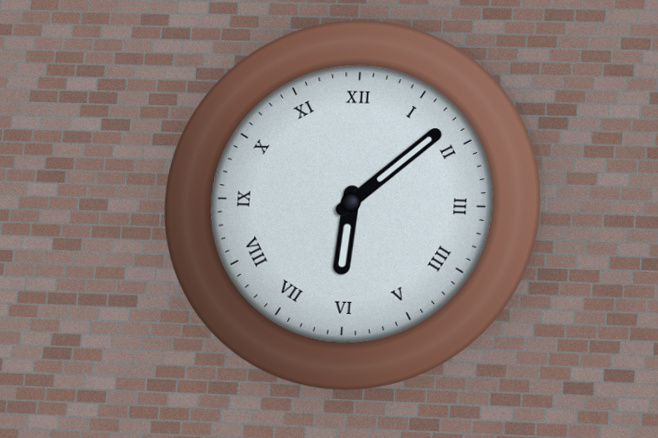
6:08
